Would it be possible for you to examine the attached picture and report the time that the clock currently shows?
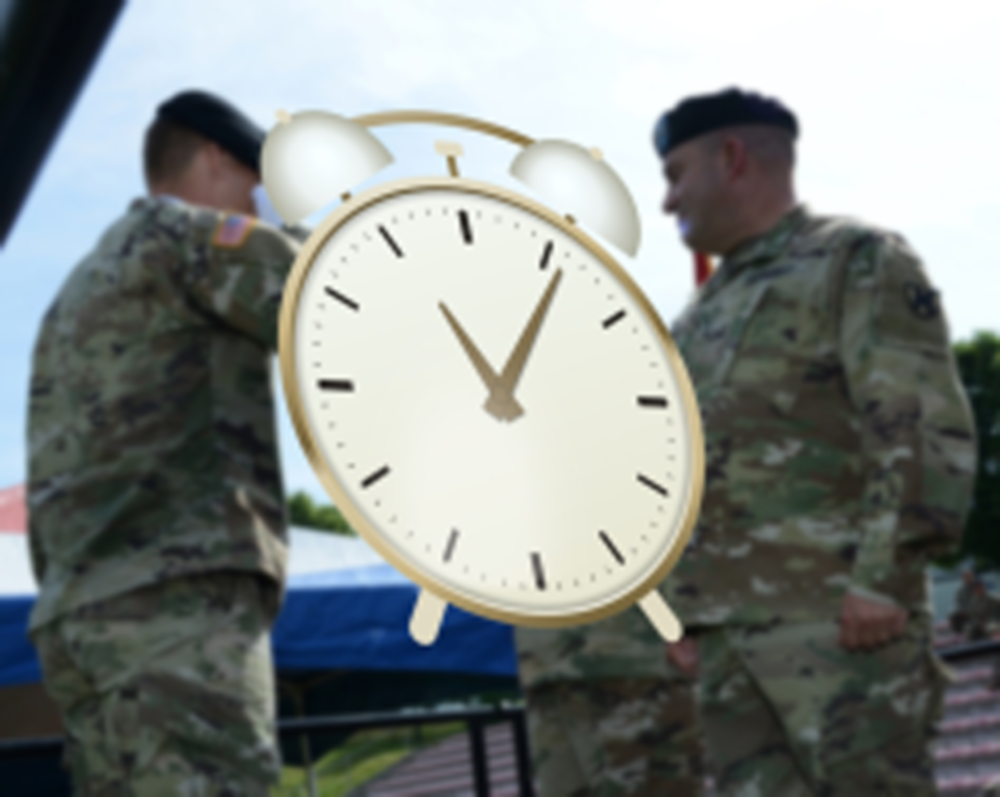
11:06
